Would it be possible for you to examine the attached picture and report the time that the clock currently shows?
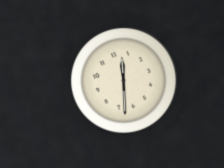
12:33
